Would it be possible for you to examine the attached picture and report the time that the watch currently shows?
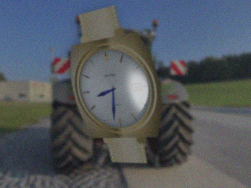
8:32
